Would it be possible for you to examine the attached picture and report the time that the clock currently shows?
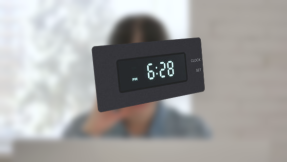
6:28
